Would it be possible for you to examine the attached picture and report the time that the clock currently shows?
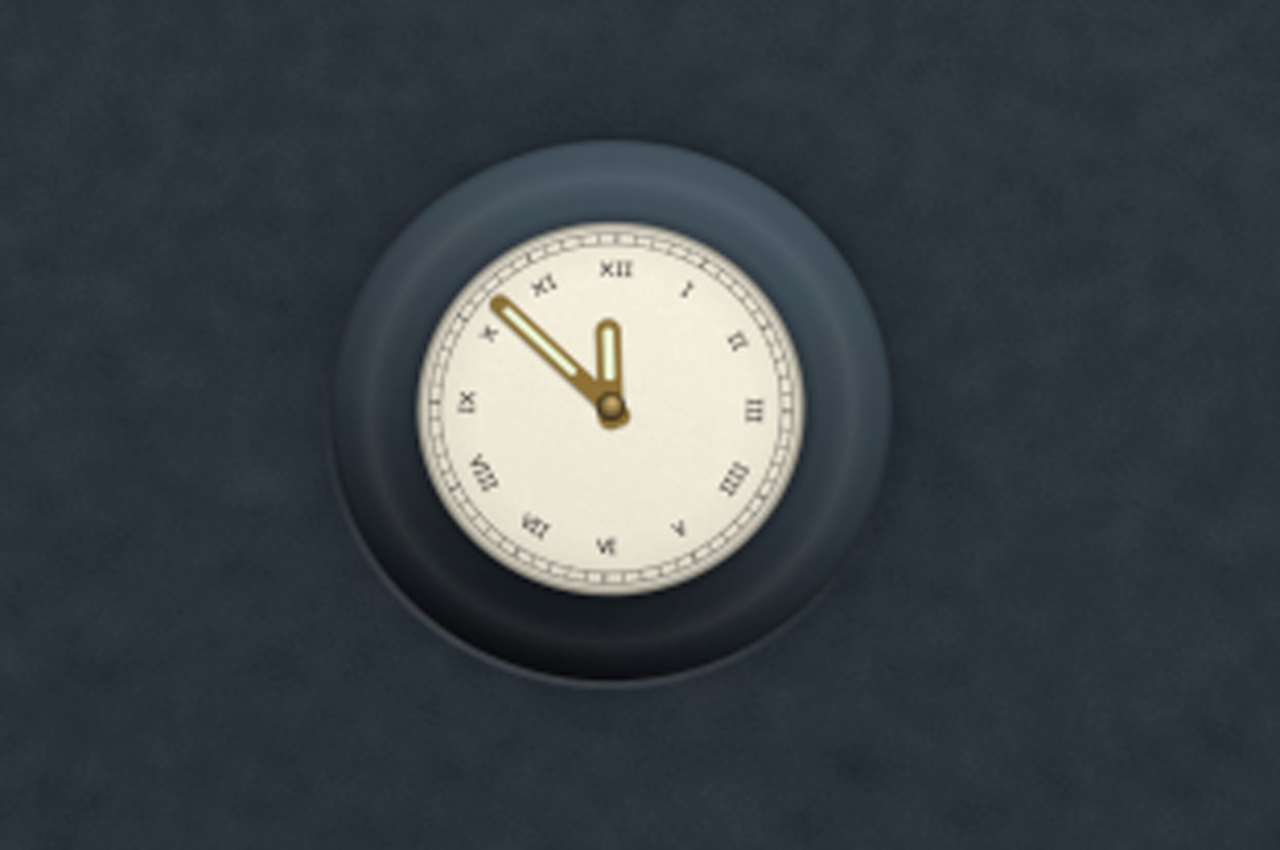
11:52
